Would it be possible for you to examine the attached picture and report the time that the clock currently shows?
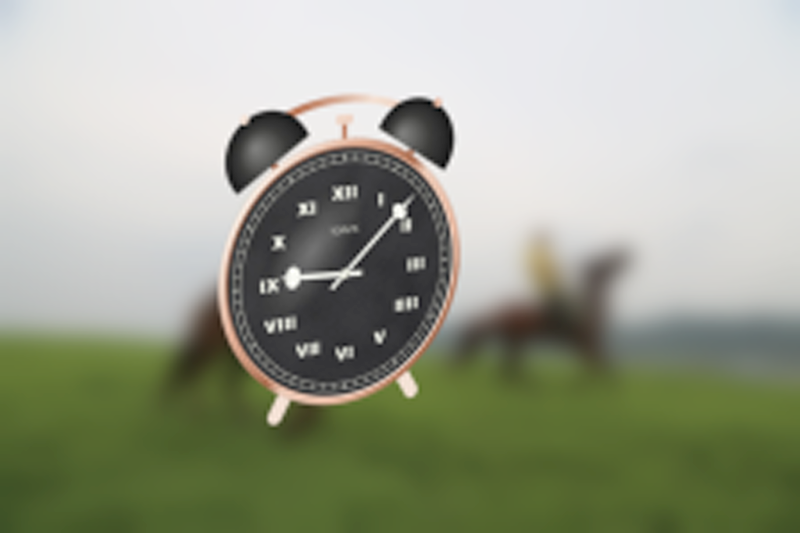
9:08
